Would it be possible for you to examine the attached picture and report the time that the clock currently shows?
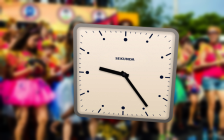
9:24
